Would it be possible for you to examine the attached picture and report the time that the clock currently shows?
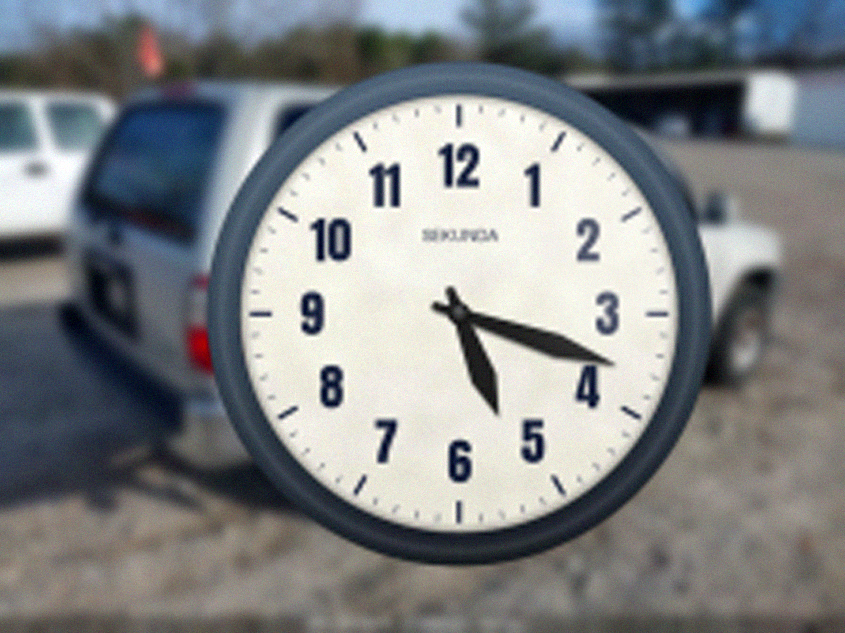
5:18
